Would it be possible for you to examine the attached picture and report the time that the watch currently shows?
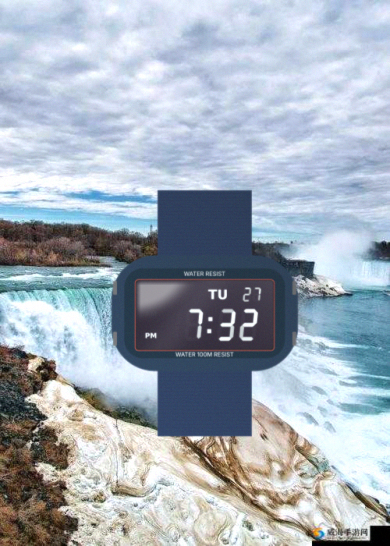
7:32
